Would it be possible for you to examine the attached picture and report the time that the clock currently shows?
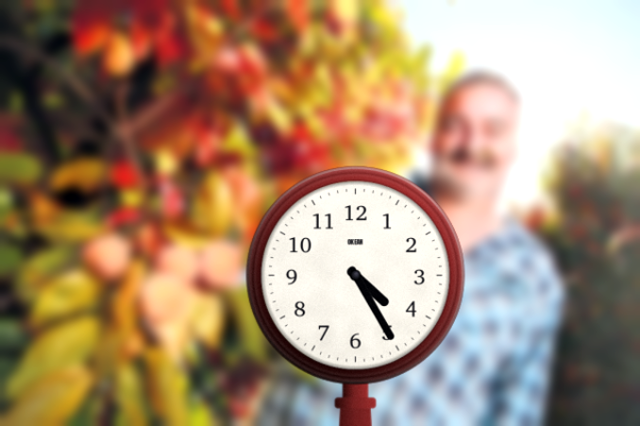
4:25
